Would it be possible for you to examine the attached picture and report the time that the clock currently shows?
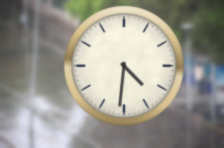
4:31
